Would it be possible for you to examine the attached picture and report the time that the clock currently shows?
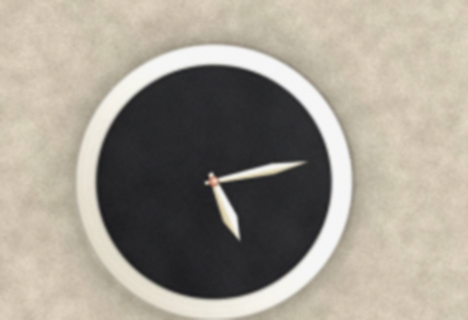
5:13
